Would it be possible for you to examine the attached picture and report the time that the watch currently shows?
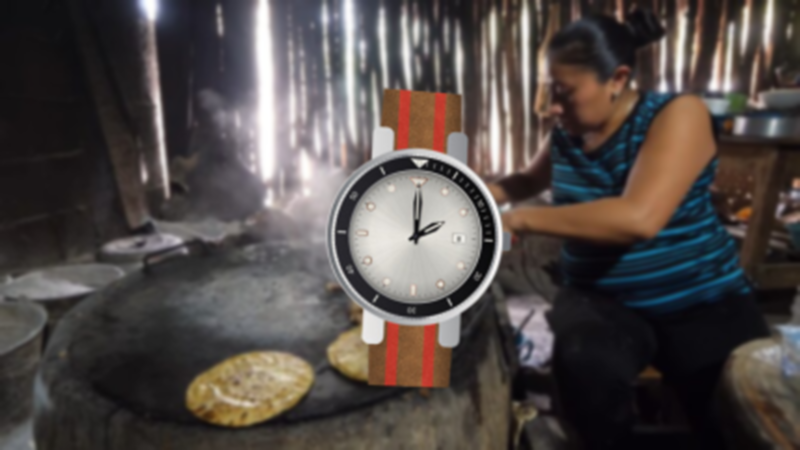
2:00
